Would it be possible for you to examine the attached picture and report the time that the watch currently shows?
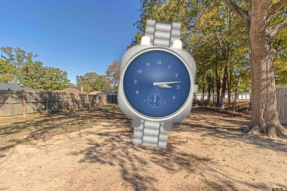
3:13
